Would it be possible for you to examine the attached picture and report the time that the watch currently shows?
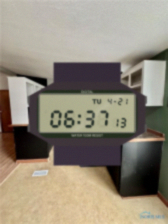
6:37:13
